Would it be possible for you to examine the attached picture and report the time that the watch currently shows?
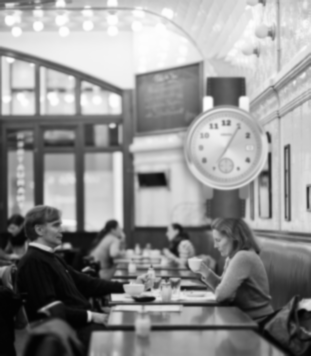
7:05
